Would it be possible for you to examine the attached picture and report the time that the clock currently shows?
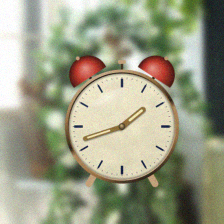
1:42
